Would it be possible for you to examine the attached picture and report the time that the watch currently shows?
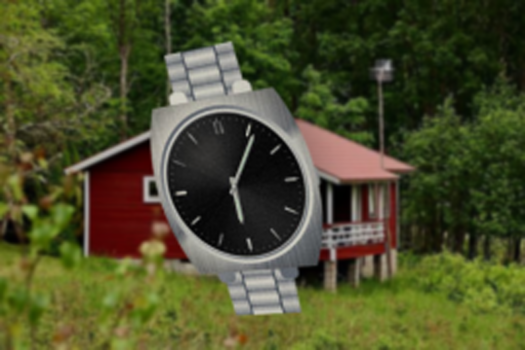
6:06
